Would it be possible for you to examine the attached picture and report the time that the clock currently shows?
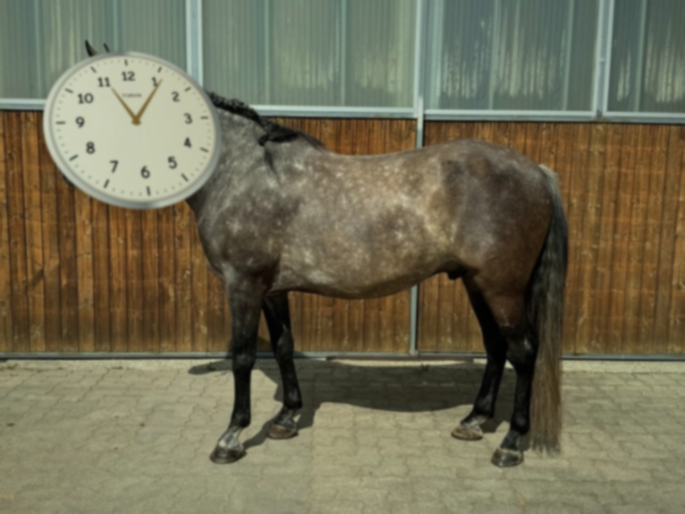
11:06
